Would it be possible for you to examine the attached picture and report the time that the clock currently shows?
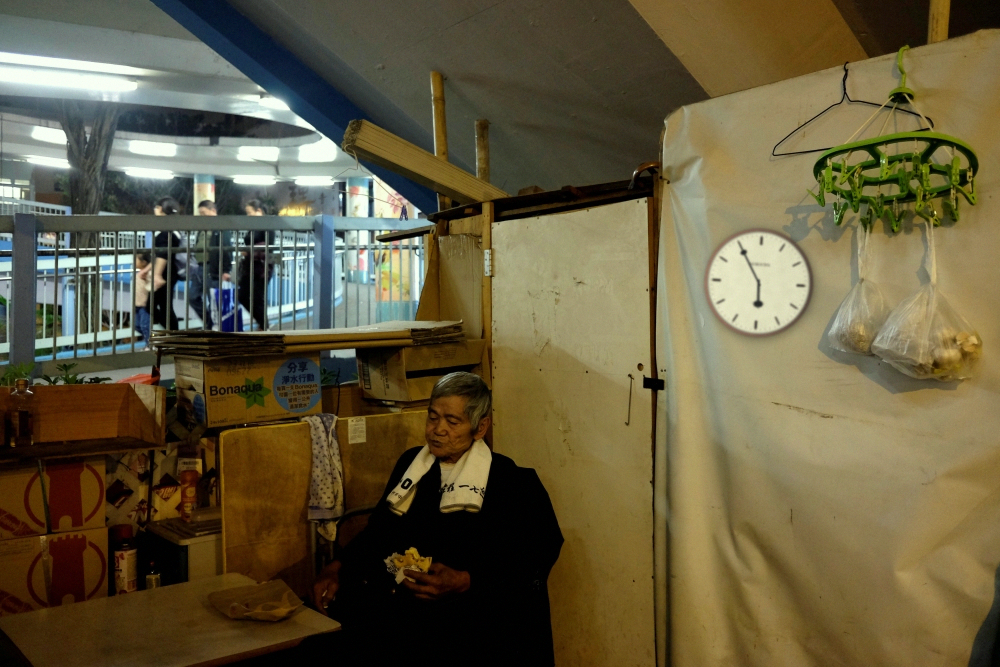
5:55
